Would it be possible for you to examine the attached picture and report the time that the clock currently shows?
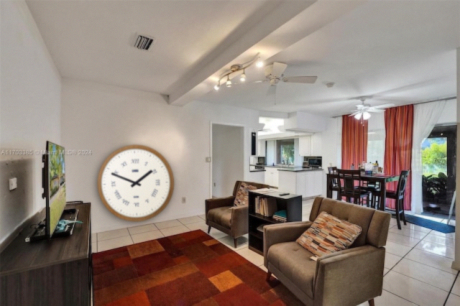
1:49
